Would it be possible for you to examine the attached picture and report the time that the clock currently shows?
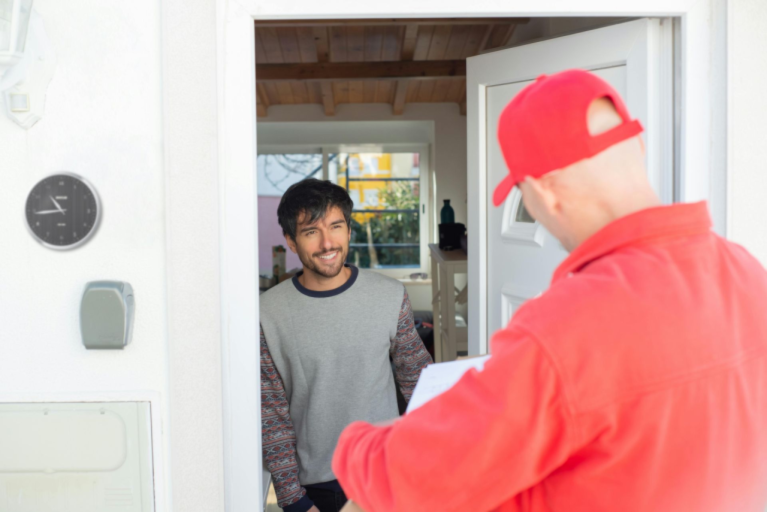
10:44
